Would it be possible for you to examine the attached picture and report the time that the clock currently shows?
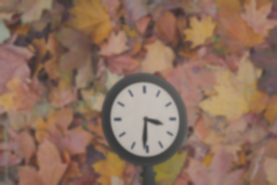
3:31
